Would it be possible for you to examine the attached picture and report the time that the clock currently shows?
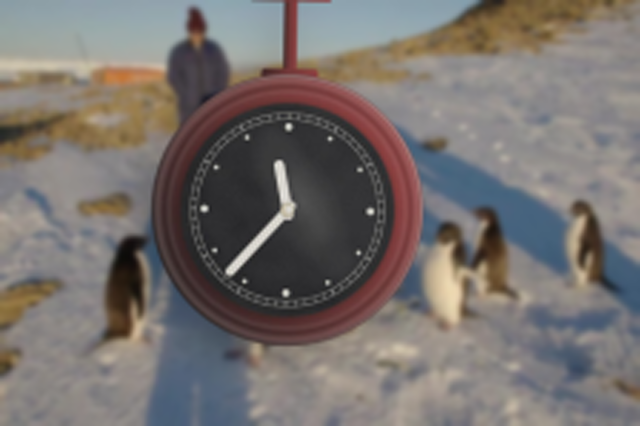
11:37
